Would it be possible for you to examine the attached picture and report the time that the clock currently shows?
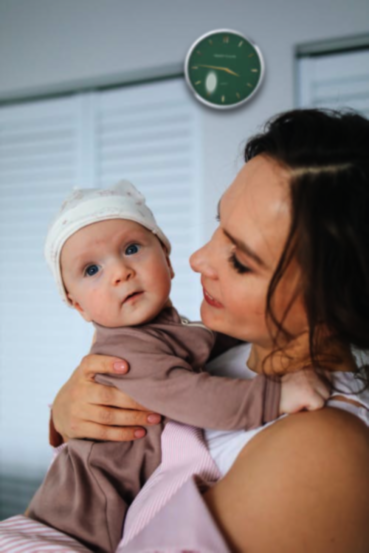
3:46
